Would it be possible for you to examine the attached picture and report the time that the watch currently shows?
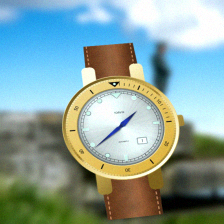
1:39
